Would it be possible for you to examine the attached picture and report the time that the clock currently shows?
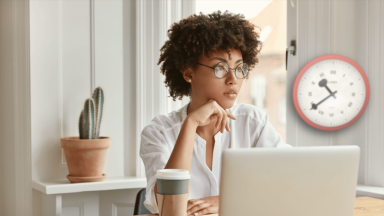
10:39
